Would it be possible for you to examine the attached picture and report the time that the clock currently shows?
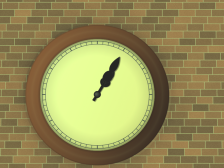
1:05
